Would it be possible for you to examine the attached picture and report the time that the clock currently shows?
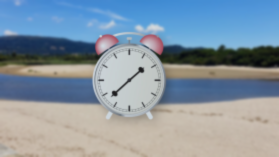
1:38
